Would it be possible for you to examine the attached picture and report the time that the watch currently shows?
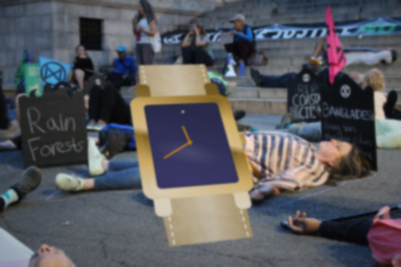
11:40
